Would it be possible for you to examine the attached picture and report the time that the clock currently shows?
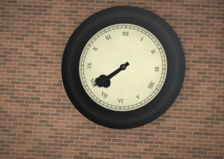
7:39
